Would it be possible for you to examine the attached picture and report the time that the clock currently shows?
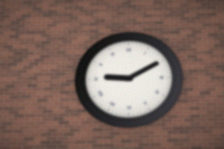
9:10
